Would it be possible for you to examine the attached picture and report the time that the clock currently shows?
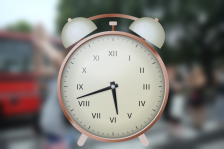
5:42
